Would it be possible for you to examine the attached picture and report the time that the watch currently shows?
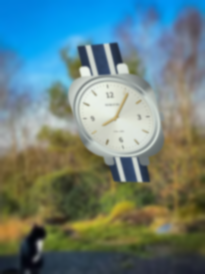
8:06
